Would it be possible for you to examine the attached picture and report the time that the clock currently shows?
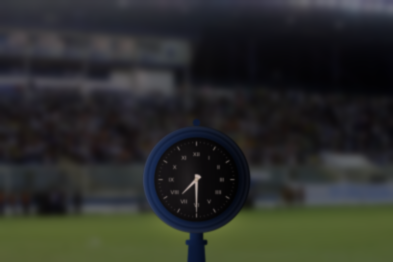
7:30
